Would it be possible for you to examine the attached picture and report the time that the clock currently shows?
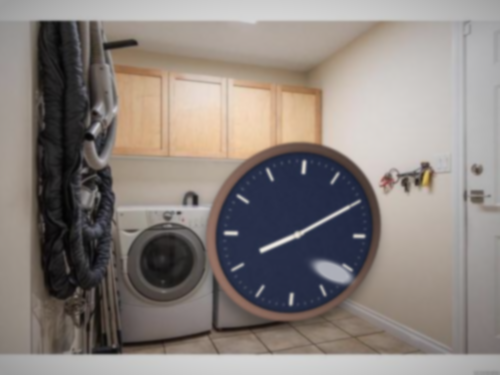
8:10
